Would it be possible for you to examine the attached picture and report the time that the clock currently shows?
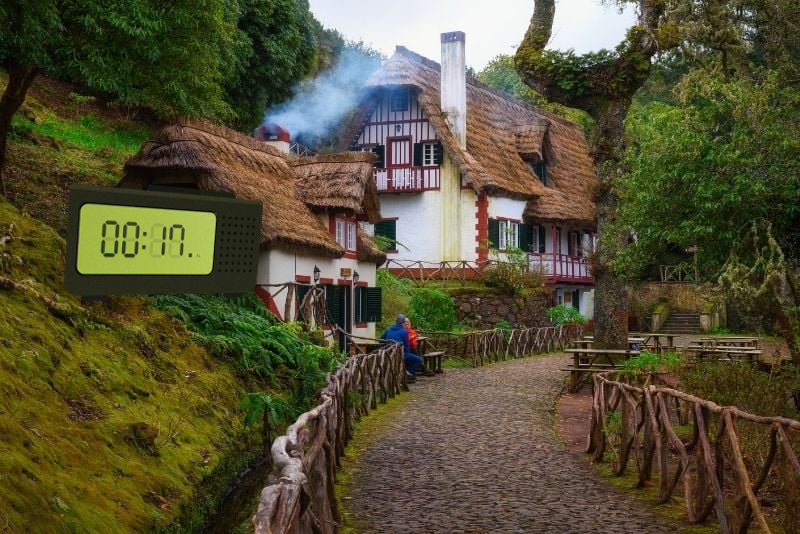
0:17
